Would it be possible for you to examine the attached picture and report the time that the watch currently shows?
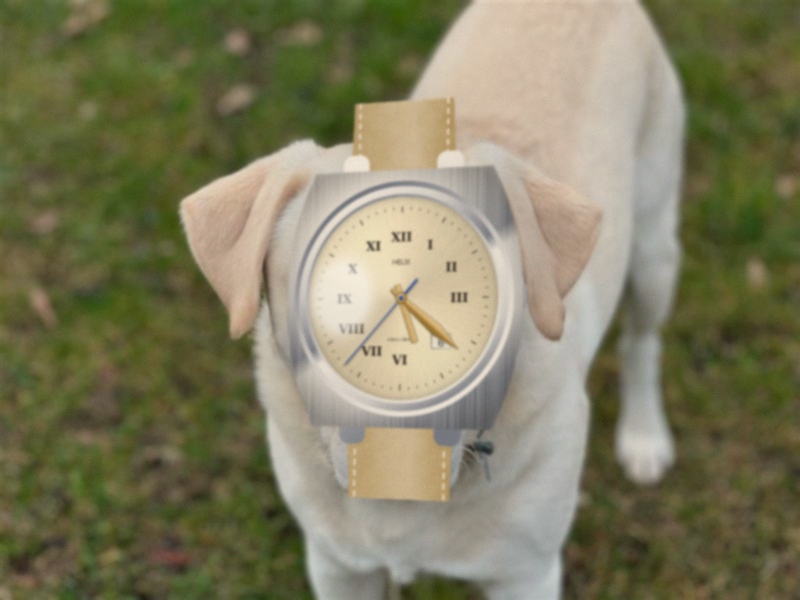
5:21:37
